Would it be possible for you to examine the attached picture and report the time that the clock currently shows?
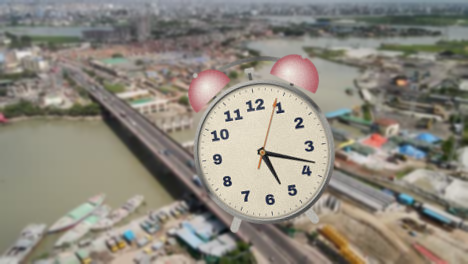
5:18:04
